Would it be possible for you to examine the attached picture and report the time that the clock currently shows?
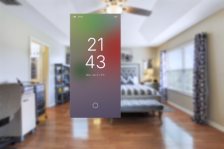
21:43
